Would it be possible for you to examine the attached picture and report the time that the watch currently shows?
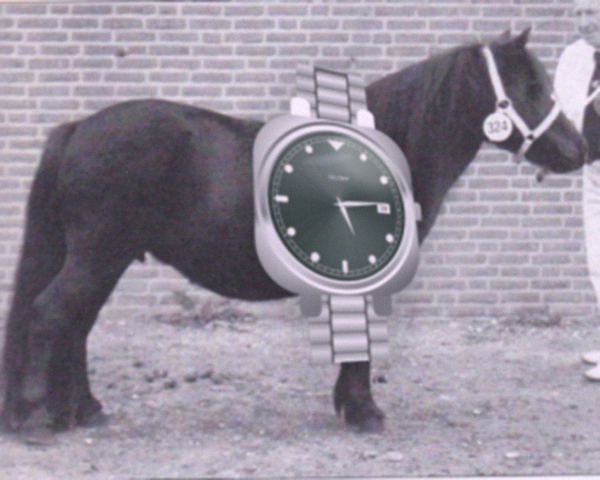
5:14
